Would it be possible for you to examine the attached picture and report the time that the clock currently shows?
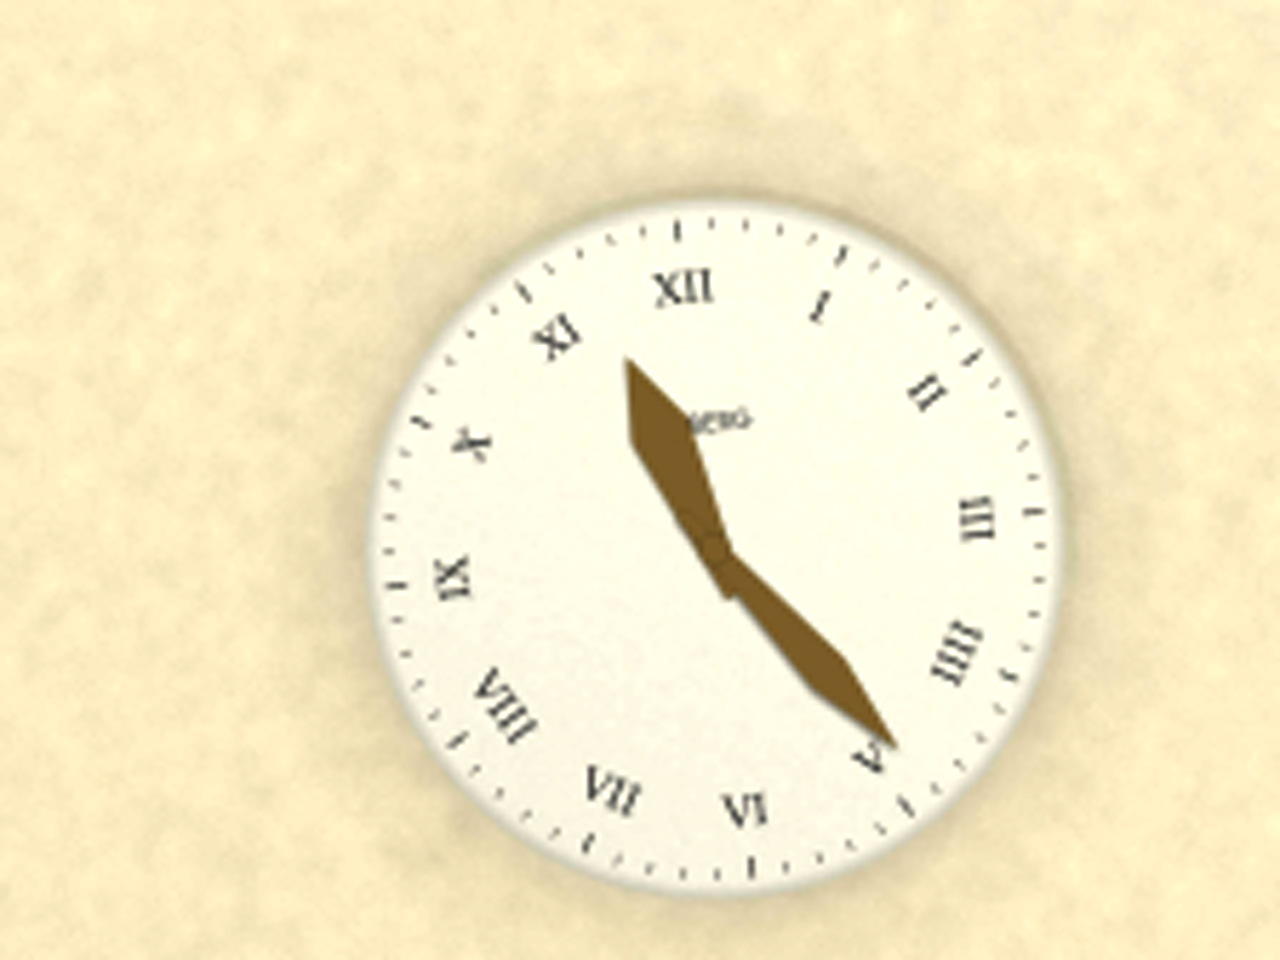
11:24
